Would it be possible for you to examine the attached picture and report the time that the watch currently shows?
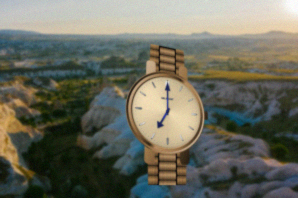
7:00
